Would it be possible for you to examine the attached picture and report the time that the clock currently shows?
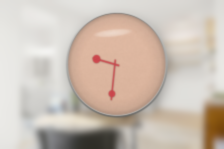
9:31
